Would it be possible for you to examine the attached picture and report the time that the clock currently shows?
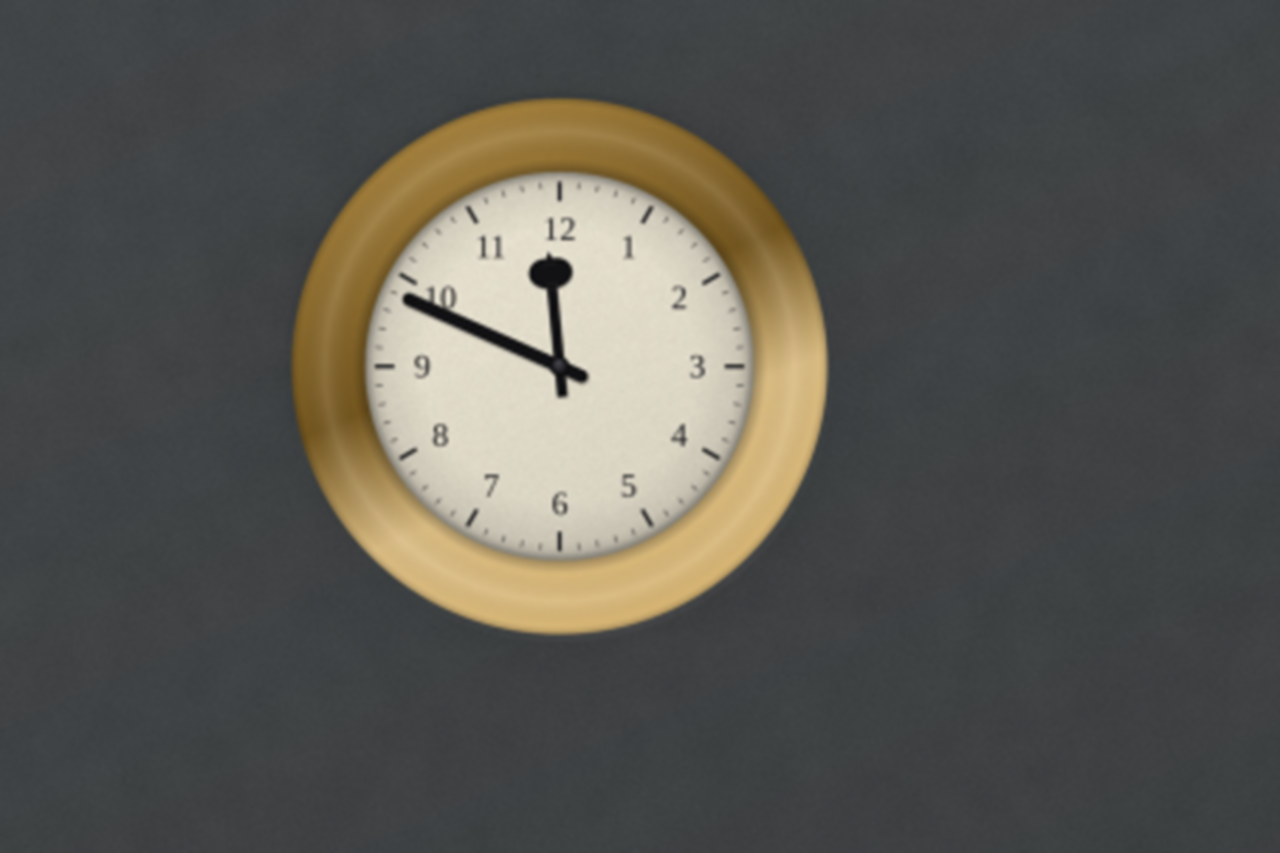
11:49
